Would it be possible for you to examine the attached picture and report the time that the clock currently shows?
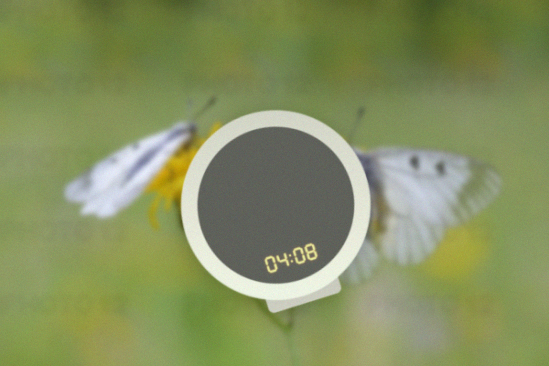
4:08
